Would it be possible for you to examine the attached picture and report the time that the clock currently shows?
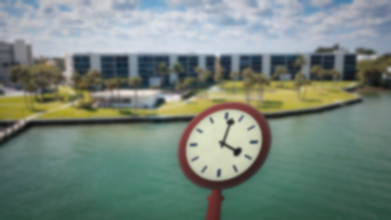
4:02
